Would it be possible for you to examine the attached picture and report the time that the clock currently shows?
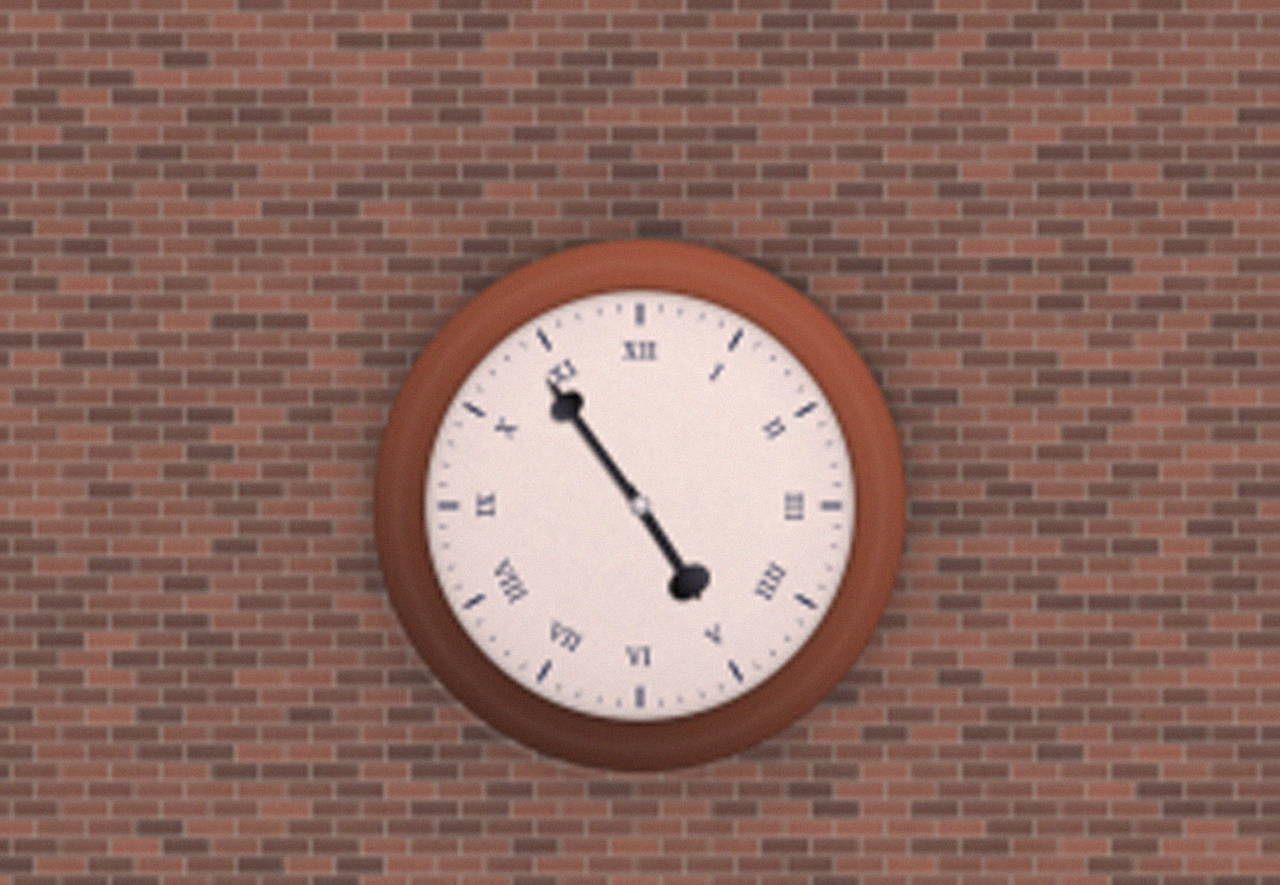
4:54
